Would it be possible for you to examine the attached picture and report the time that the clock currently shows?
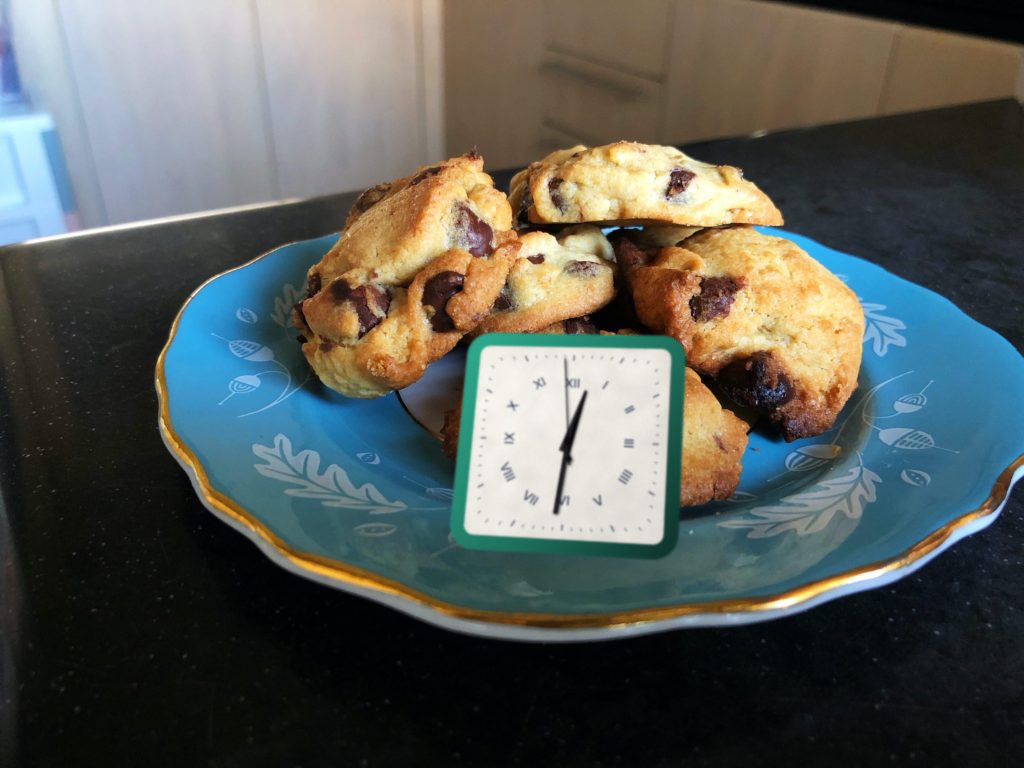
12:30:59
